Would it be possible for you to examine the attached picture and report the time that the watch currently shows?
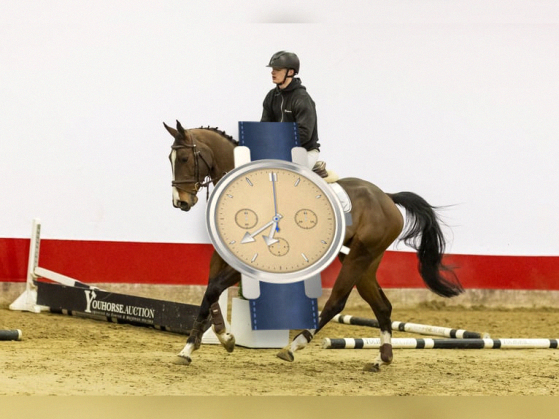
6:39
